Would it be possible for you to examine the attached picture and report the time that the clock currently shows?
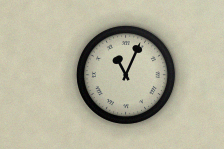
11:04
